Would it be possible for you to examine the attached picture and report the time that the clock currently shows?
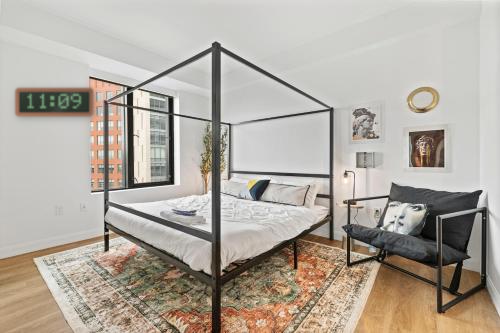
11:09
